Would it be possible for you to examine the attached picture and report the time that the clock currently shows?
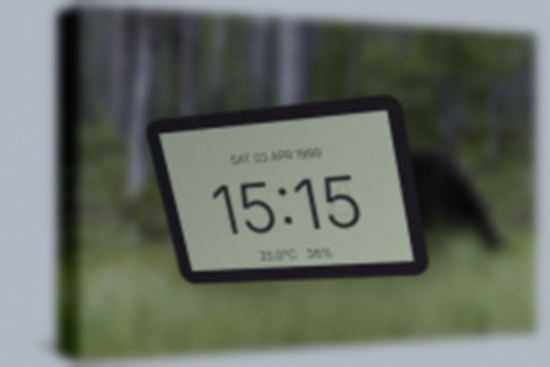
15:15
